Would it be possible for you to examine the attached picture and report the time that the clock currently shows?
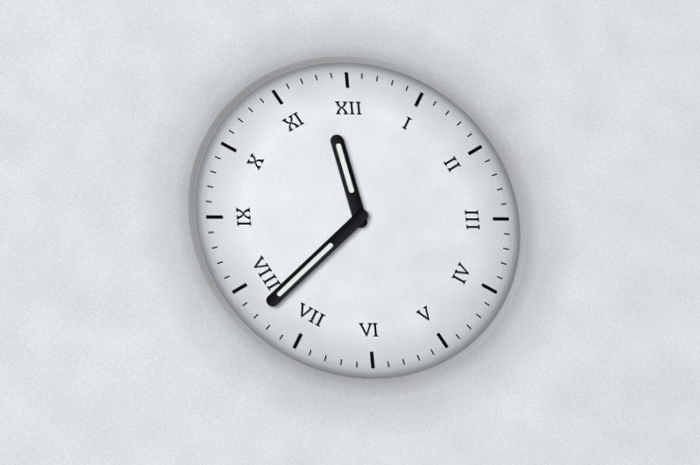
11:38
